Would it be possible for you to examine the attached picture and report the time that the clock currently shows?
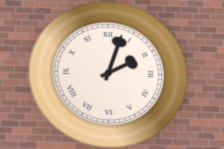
2:03
